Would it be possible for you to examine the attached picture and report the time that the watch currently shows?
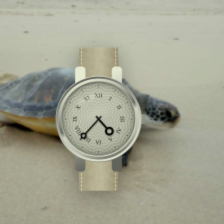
4:37
